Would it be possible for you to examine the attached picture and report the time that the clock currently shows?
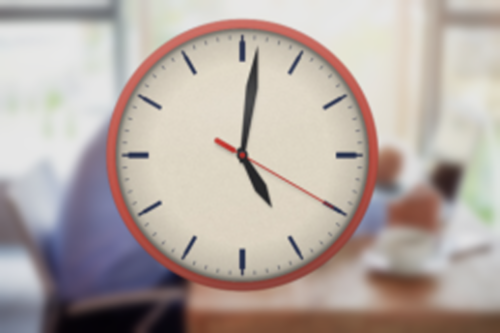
5:01:20
